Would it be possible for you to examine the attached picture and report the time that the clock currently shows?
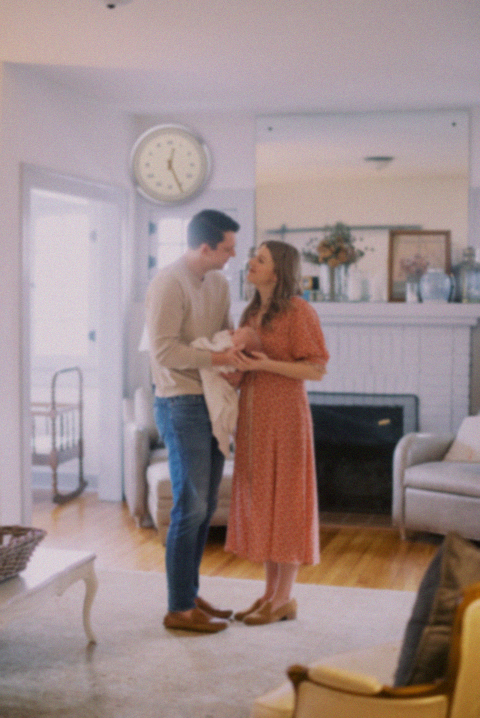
12:26
